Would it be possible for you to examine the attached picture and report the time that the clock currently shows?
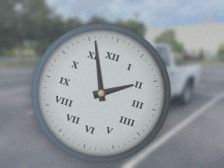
1:56
